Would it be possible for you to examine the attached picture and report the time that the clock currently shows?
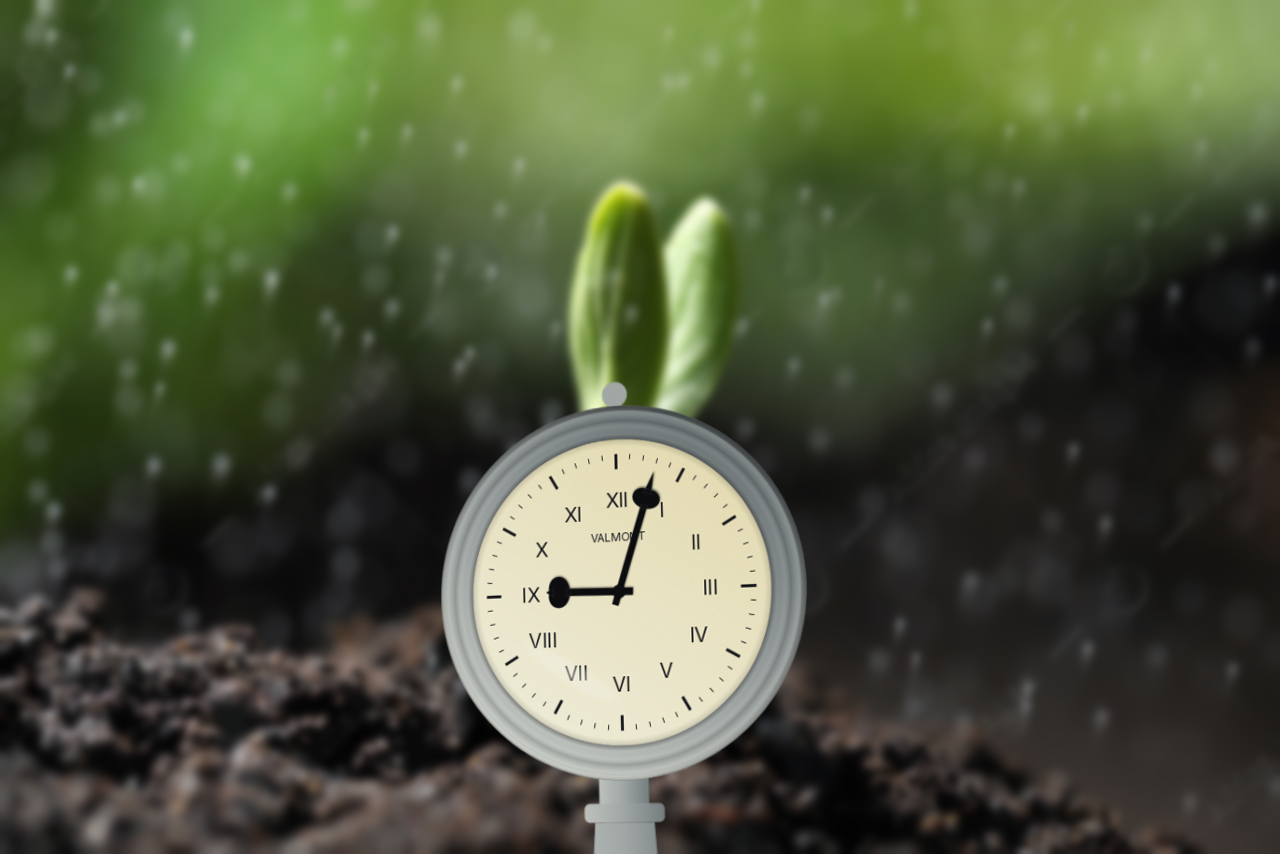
9:03
